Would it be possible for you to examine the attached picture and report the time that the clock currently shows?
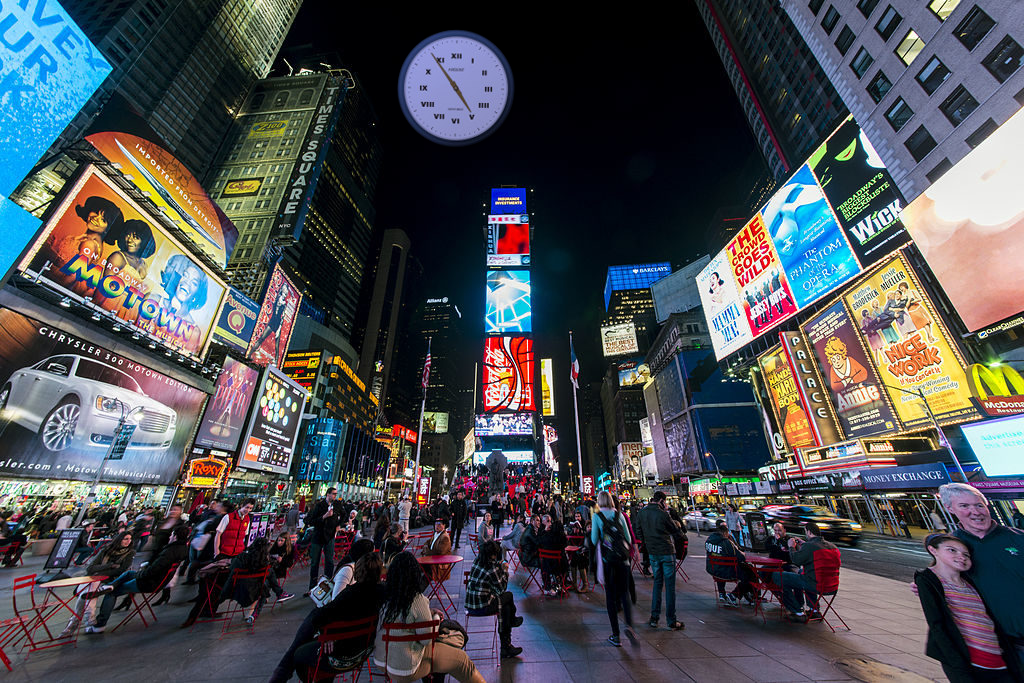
4:54
